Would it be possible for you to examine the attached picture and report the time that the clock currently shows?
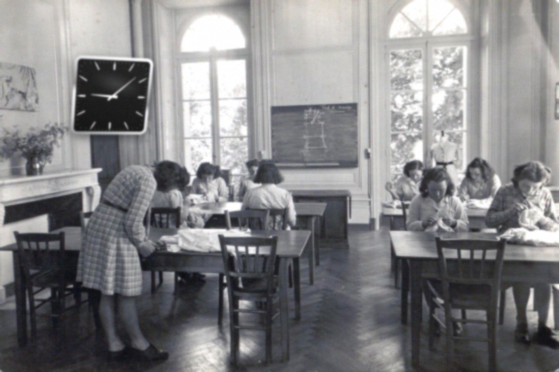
9:08
